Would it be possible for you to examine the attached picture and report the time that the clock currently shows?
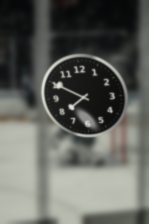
7:50
